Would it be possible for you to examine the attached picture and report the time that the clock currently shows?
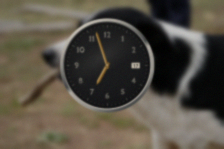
6:57
